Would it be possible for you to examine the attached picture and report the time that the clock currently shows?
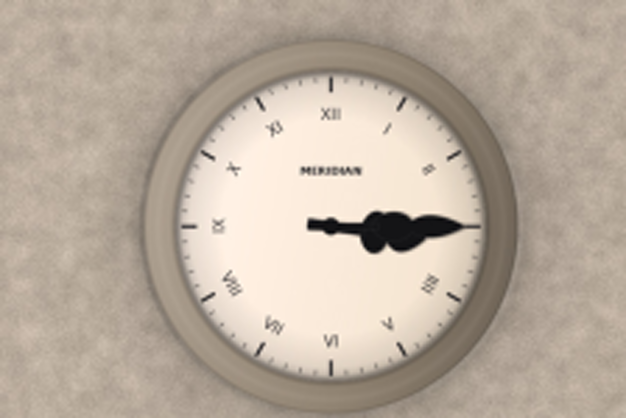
3:15
